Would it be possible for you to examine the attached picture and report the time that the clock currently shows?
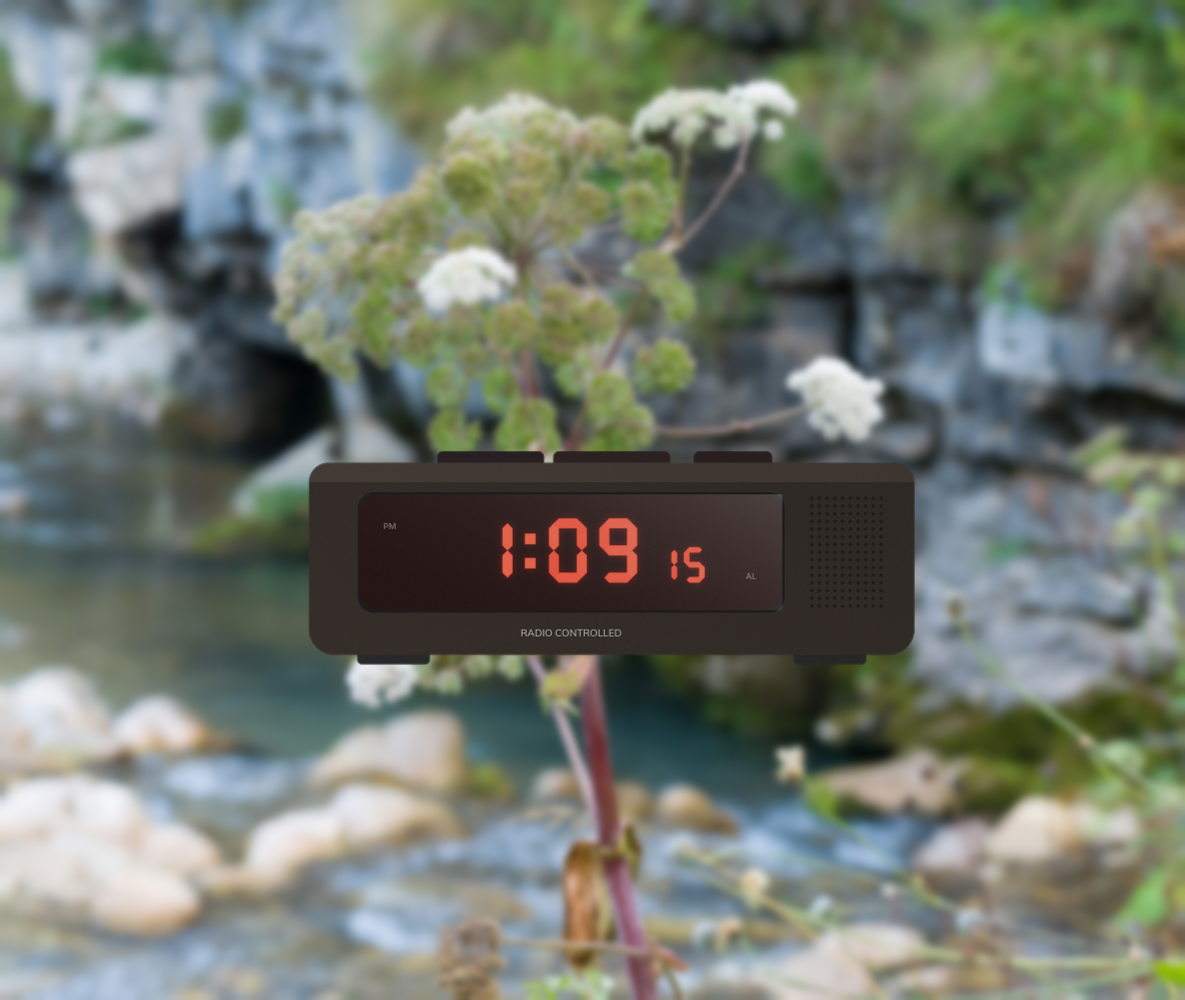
1:09:15
